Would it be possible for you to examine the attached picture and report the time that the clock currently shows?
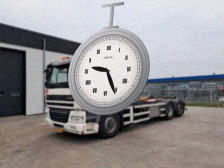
9:26
